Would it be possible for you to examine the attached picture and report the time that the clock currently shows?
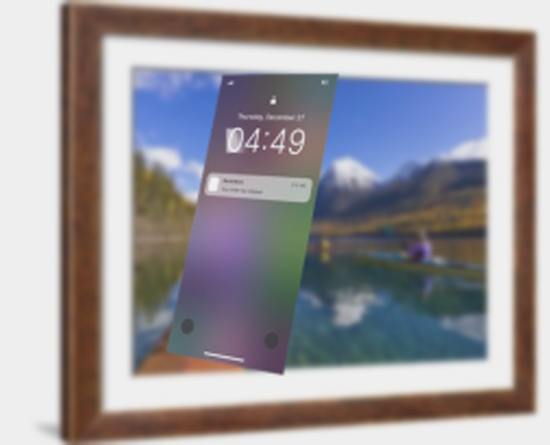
4:49
